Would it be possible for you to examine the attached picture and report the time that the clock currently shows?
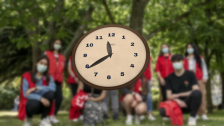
11:39
